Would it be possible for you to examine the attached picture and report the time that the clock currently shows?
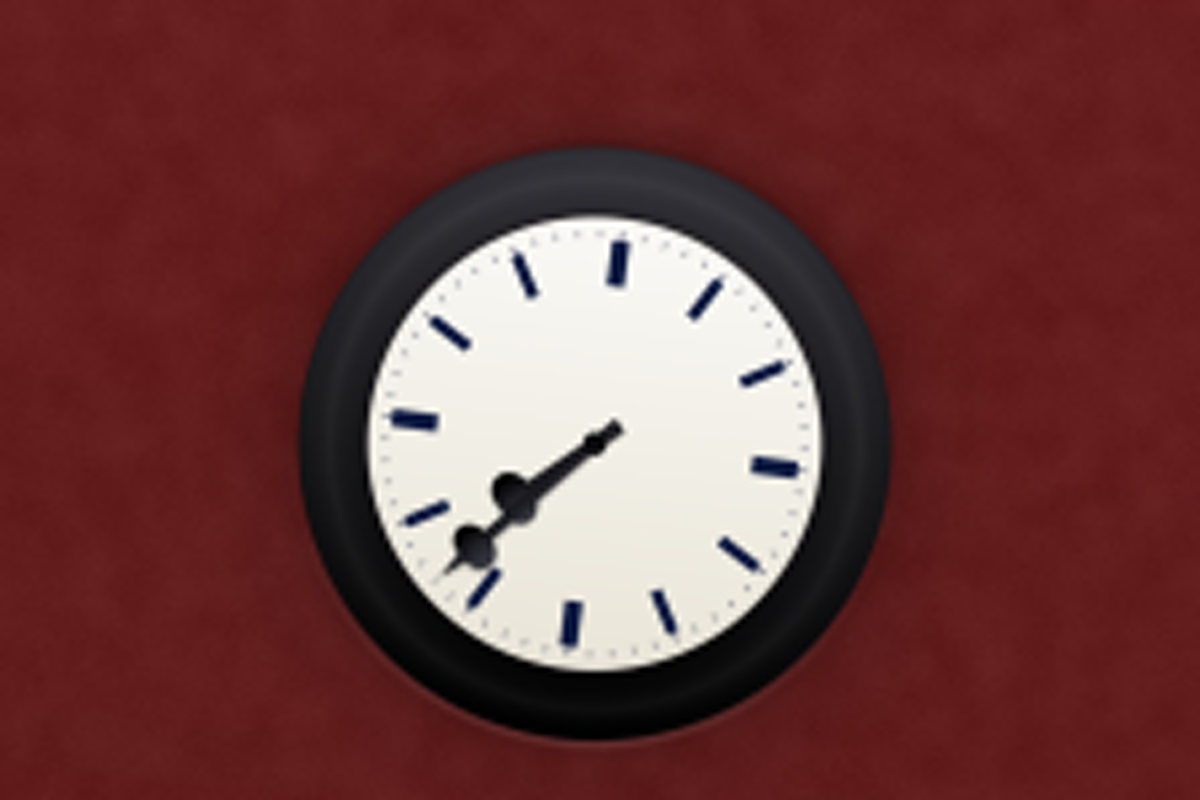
7:37
